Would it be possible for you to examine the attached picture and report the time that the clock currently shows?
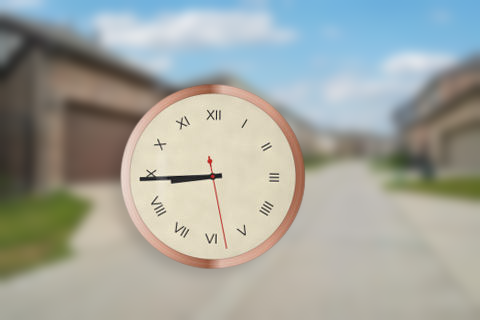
8:44:28
